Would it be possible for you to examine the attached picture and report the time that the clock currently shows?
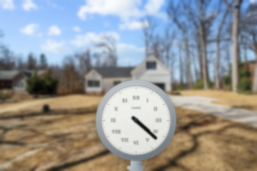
4:22
